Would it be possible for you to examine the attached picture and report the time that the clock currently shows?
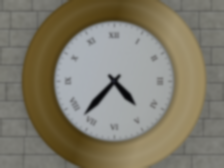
4:37
